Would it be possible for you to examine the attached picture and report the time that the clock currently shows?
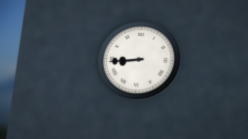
8:44
